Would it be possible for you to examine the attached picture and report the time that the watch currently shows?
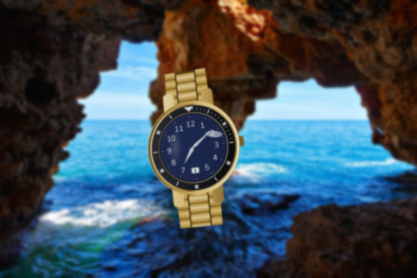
7:09
